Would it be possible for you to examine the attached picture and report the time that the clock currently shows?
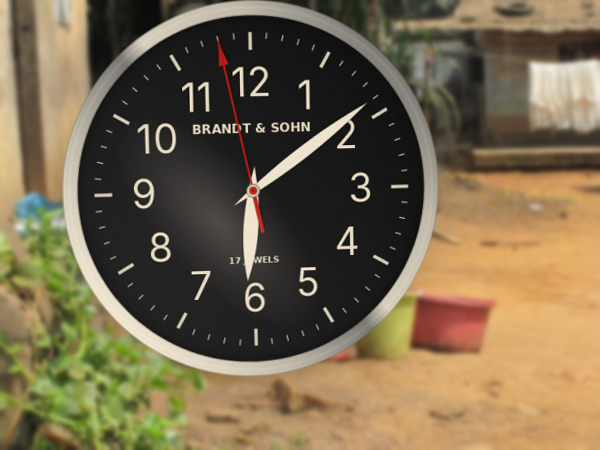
6:08:58
